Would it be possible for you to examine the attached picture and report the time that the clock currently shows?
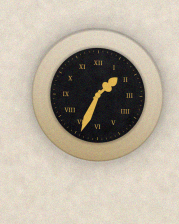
1:34
